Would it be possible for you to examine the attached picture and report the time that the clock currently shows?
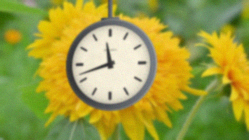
11:42
